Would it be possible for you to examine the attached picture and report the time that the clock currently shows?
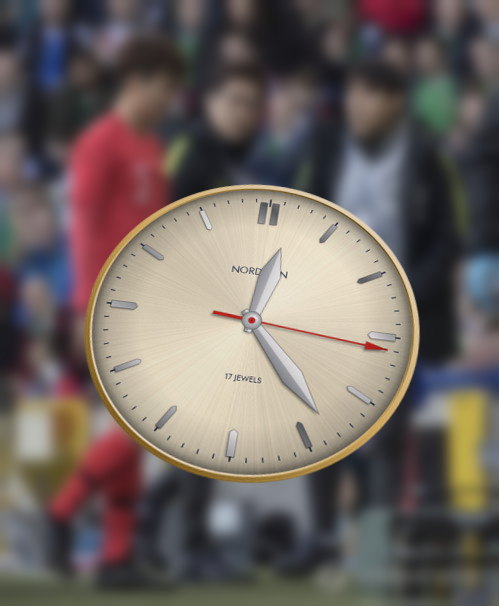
12:23:16
